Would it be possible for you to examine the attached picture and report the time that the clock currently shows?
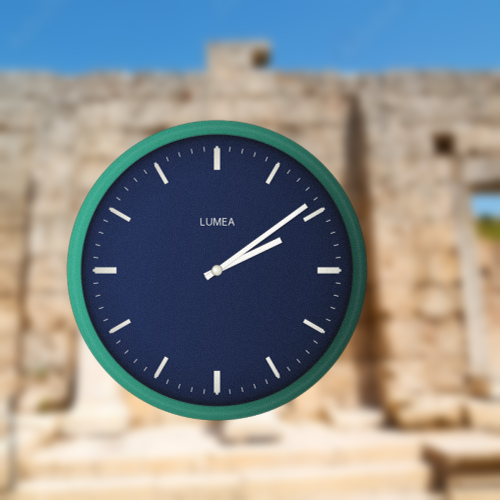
2:09
